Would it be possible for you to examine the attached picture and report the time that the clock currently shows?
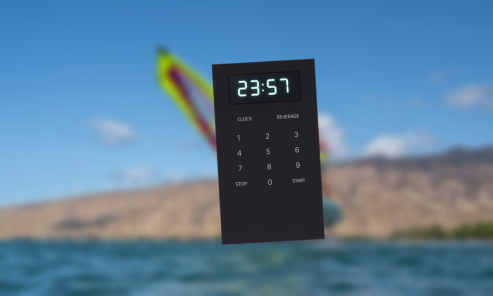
23:57
